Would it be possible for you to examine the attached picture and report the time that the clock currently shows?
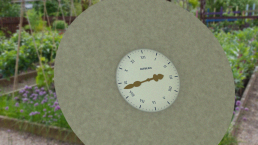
2:43
